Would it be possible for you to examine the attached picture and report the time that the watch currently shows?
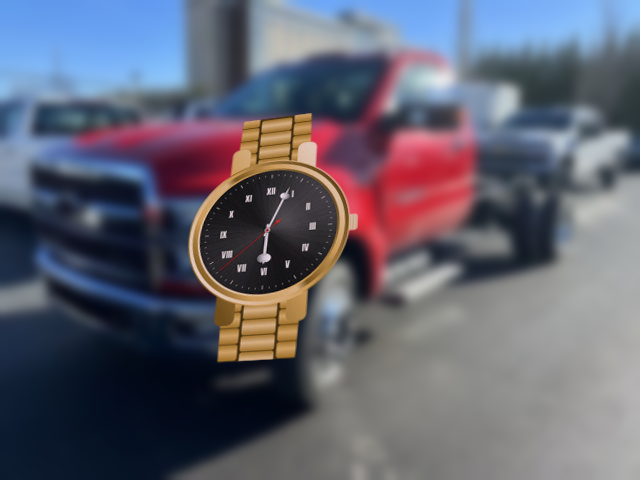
6:03:38
